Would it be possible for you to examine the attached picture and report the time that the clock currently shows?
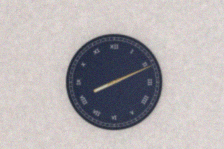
8:11
